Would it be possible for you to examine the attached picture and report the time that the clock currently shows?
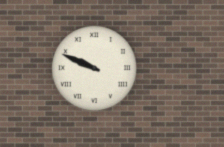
9:49
